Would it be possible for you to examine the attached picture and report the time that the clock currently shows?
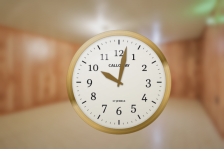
10:02
